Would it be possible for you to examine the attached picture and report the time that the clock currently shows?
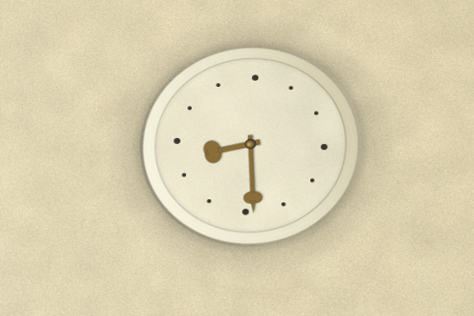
8:29
